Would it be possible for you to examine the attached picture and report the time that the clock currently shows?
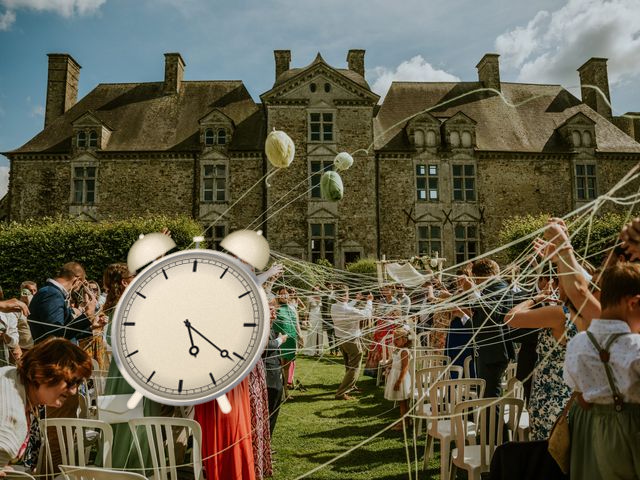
5:21
